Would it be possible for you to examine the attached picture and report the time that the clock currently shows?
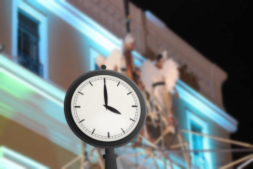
4:00
